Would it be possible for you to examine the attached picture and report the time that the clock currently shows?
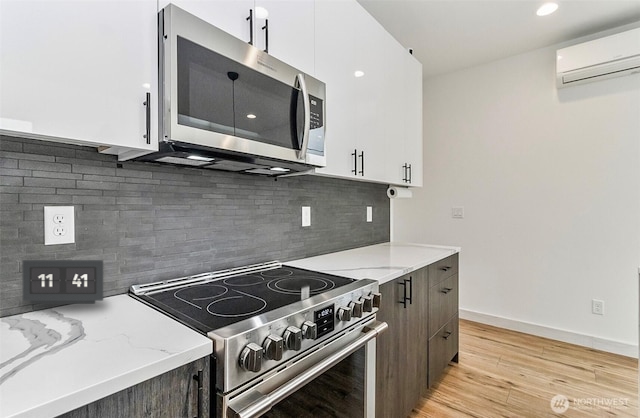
11:41
